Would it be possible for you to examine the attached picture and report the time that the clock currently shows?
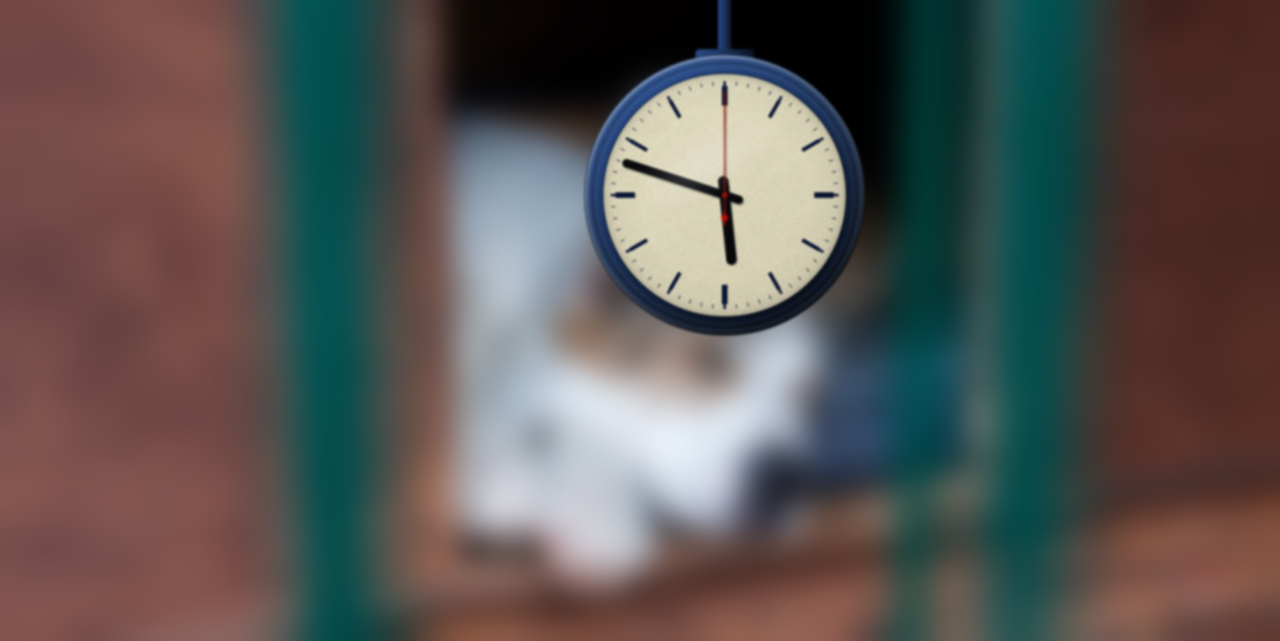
5:48:00
